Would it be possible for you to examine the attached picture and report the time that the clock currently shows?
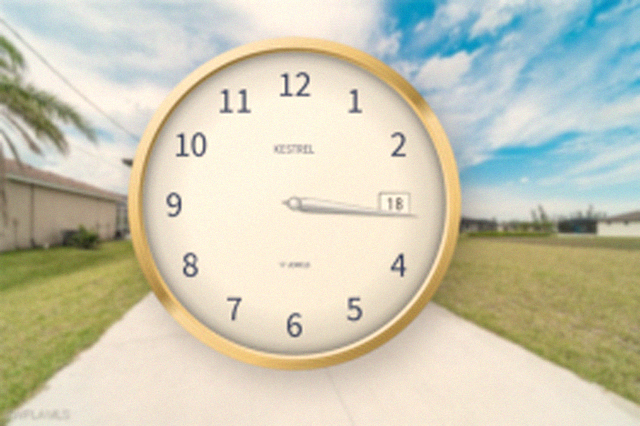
3:16
